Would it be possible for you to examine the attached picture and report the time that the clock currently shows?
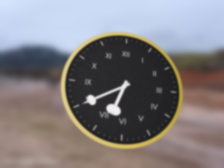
6:40
